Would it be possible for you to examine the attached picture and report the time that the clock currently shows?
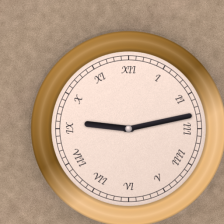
9:13
